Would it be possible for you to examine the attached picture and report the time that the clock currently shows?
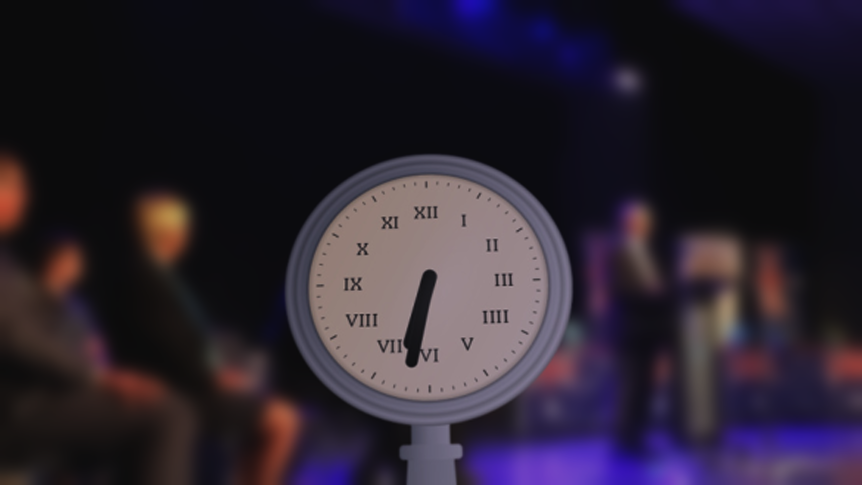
6:32
